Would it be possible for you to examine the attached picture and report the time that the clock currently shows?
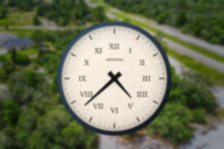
4:38
